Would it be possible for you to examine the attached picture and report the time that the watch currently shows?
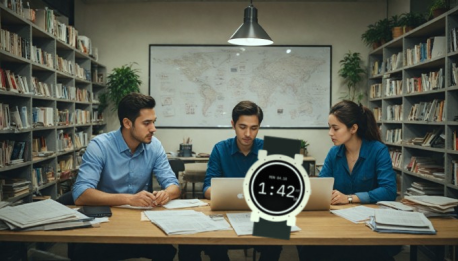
1:42
